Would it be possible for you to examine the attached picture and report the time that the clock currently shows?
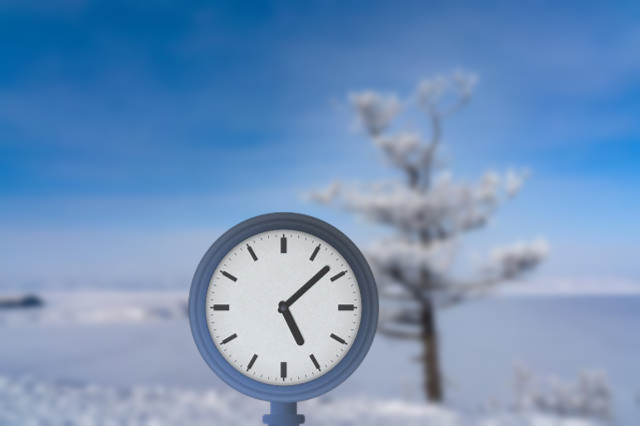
5:08
